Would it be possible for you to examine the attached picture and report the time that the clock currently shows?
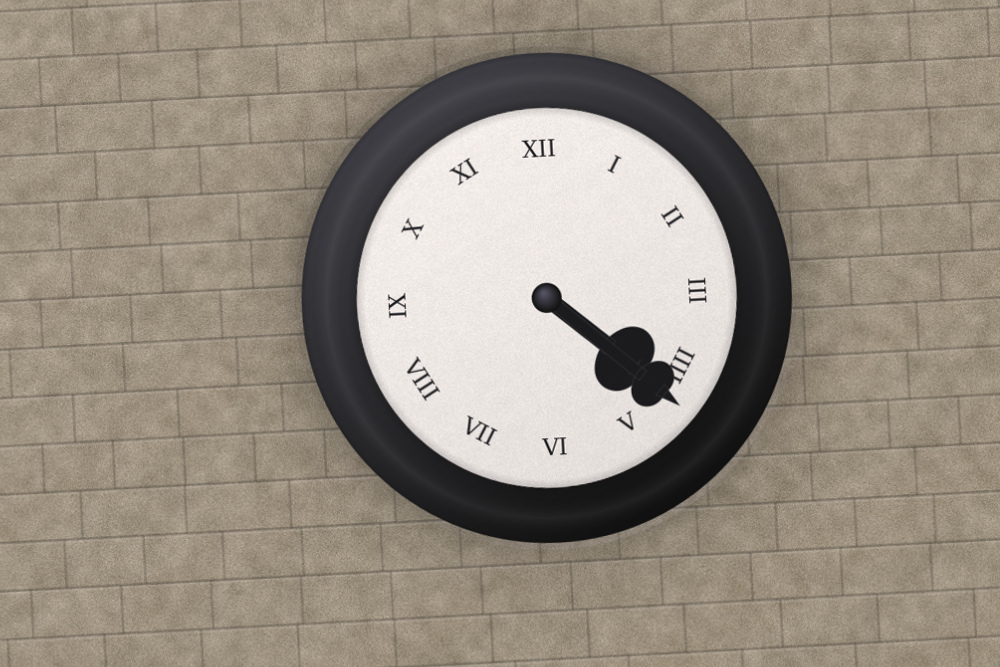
4:22
